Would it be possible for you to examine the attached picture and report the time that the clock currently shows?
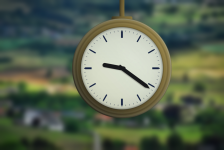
9:21
